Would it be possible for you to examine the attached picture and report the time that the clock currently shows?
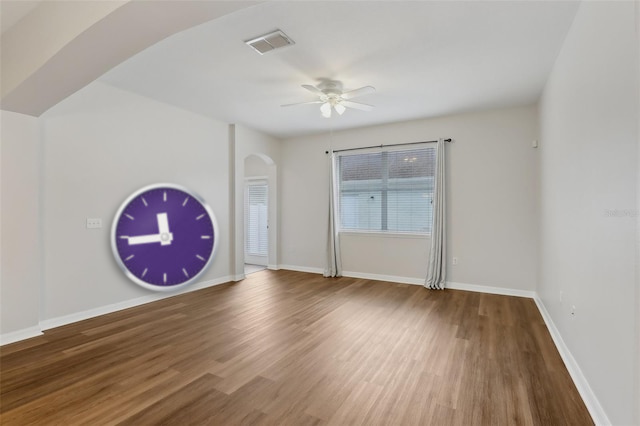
11:44
